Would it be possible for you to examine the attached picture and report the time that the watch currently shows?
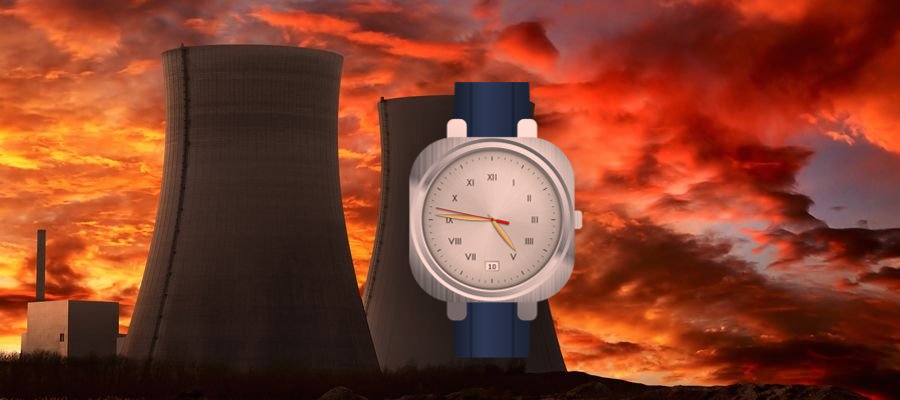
4:45:47
